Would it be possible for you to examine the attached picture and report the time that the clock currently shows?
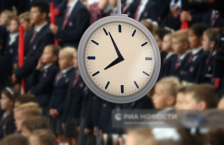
7:56
